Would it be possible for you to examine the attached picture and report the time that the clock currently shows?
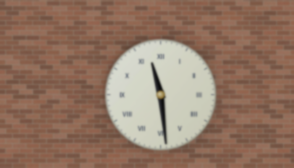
11:29
